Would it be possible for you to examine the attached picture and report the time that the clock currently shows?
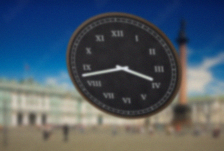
3:43
